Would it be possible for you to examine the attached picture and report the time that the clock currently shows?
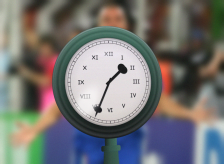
1:34
